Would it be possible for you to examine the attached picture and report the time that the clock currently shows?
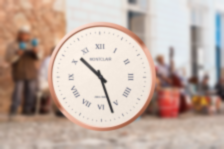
10:27
